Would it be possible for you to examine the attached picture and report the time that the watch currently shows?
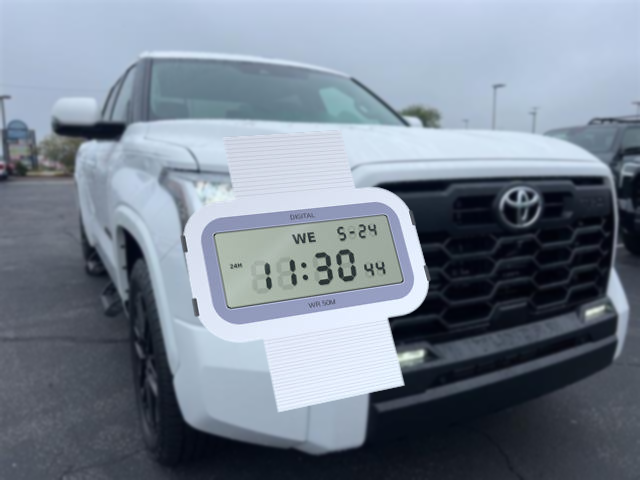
11:30:44
